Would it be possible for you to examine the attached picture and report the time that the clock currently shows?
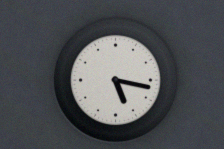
5:17
